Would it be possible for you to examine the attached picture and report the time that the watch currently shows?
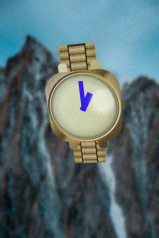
1:00
